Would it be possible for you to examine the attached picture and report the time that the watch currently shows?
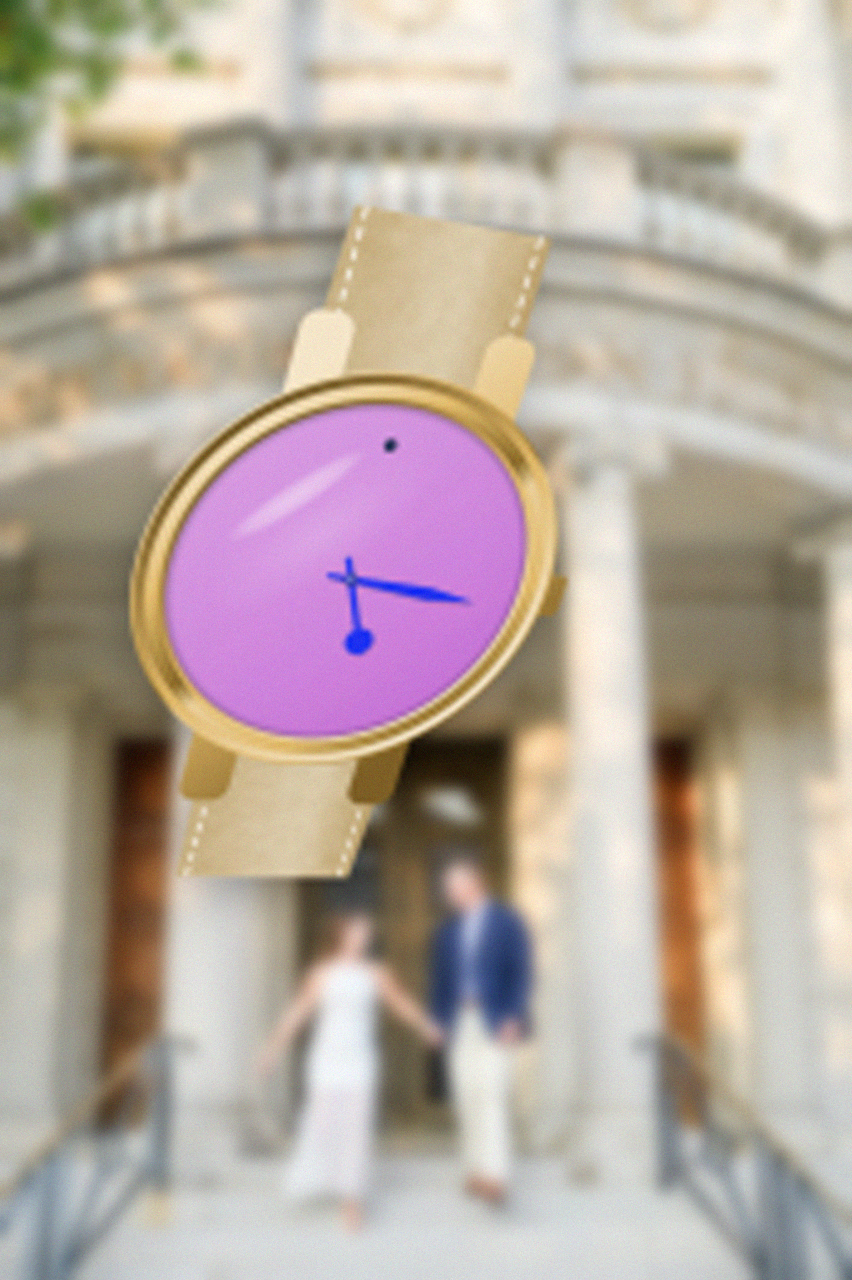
5:16
